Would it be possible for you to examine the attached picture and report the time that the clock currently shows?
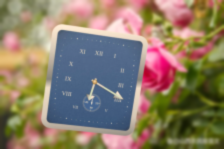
6:19
